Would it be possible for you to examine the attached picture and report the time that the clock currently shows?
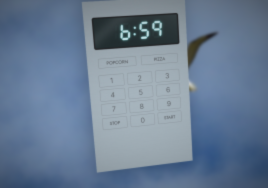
6:59
